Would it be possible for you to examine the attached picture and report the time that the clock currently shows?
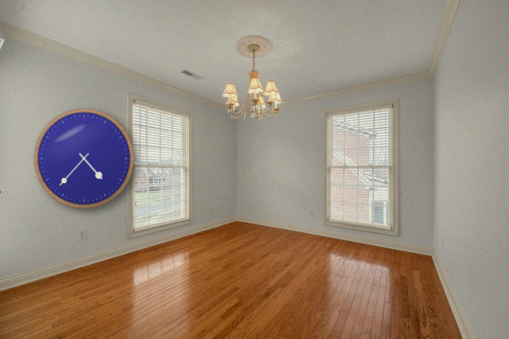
4:37
